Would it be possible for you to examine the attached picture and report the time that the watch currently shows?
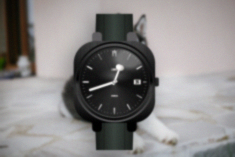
12:42
